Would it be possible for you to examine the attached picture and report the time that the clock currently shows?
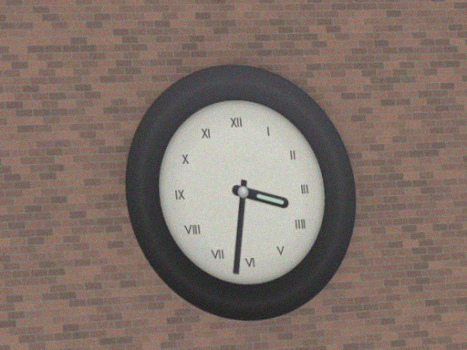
3:32
